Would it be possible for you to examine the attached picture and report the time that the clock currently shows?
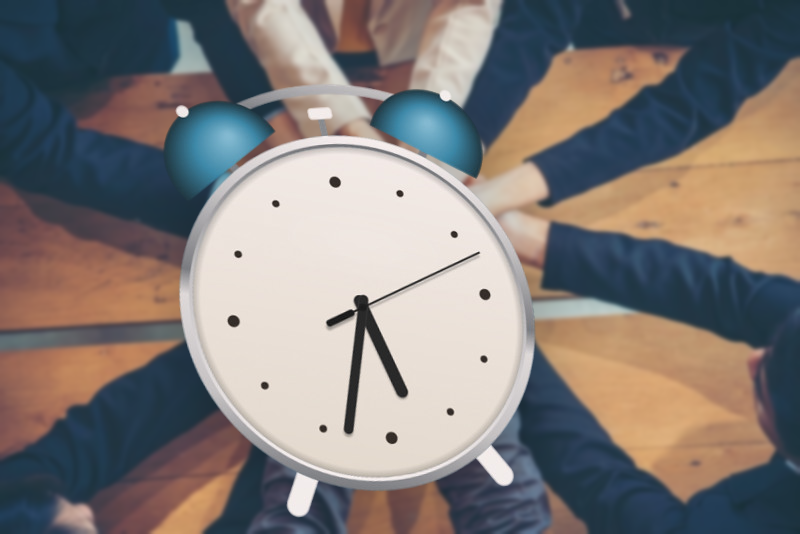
5:33:12
